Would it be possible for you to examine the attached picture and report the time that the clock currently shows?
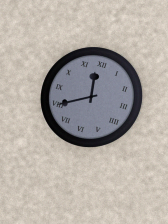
11:40
